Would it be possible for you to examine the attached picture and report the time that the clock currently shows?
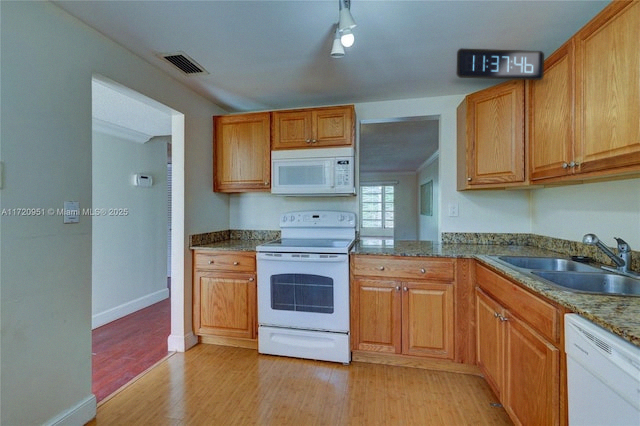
11:37:46
